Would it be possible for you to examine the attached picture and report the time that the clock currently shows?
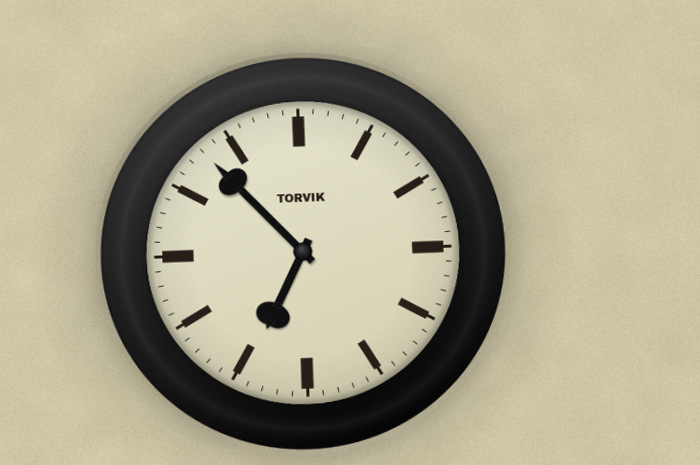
6:53
